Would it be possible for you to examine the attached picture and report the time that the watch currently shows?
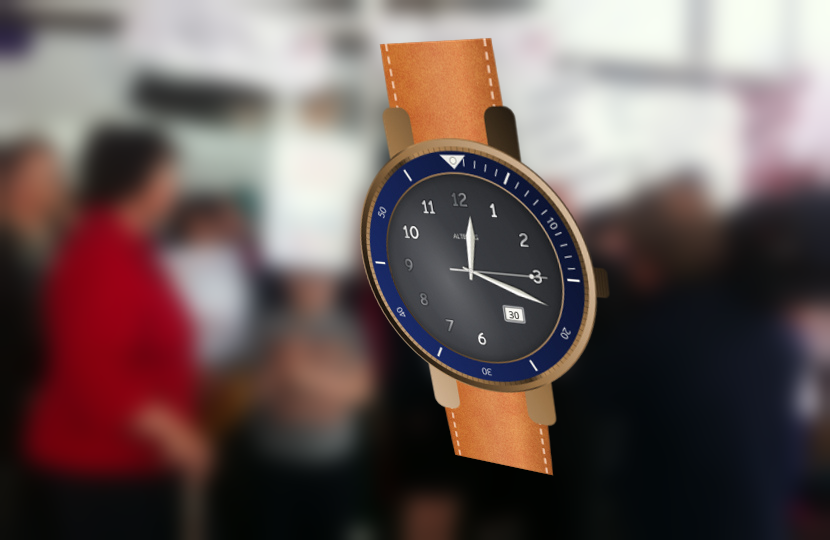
12:18:15
